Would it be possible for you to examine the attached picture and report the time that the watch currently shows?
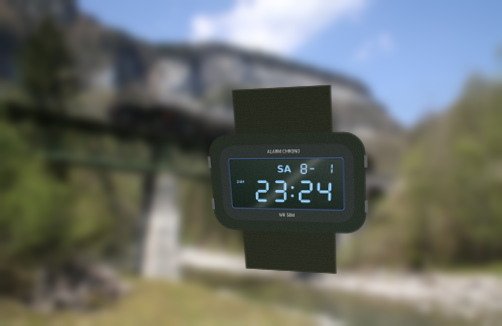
23:24
